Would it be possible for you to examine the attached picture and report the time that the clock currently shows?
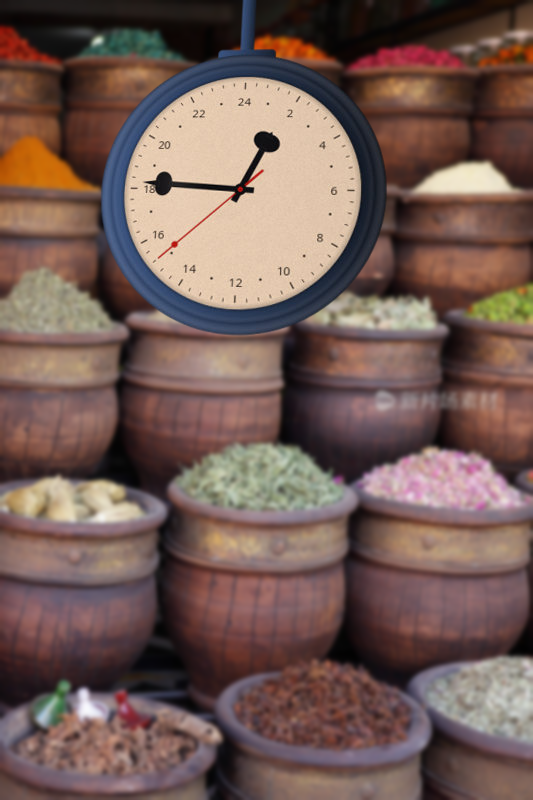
1:45:38
